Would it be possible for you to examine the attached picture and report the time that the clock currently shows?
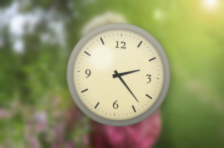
2:23
